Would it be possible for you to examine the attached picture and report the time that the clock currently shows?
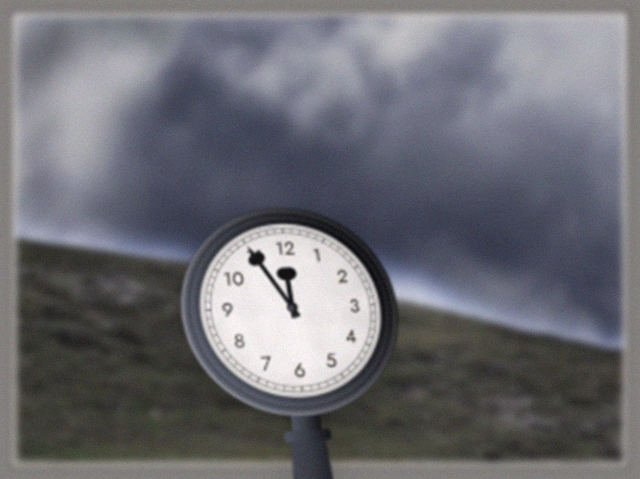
11:55
